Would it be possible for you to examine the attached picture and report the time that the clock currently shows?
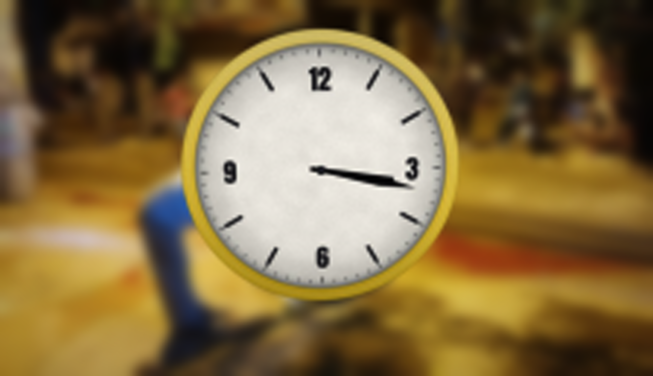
3:17
